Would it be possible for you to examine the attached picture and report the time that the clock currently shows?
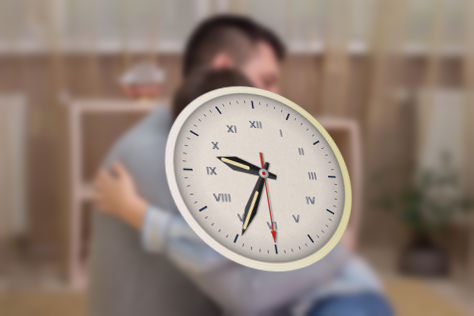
9:34:30
